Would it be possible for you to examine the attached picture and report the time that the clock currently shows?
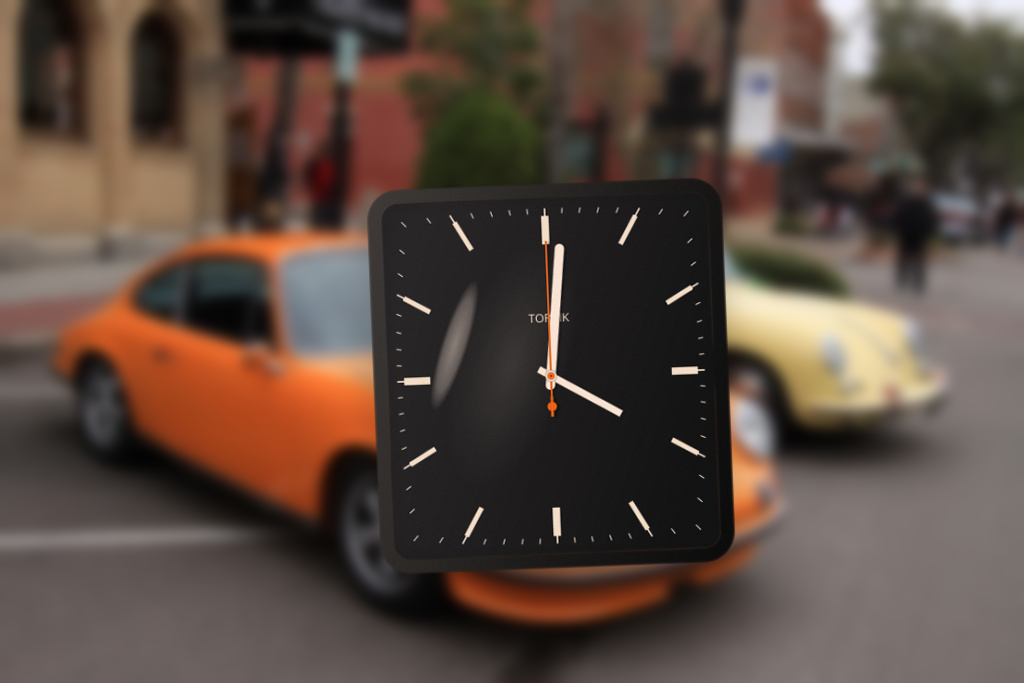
4:01:00
